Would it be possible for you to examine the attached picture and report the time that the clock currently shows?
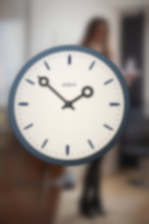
1:52
